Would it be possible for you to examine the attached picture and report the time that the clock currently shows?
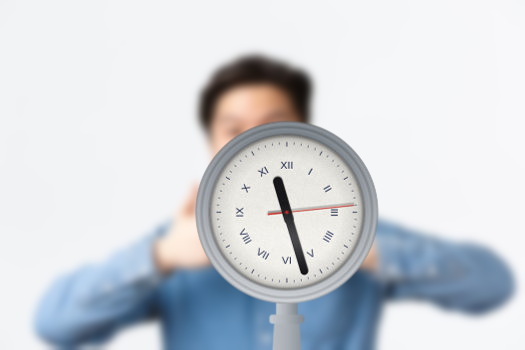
11:27:14
